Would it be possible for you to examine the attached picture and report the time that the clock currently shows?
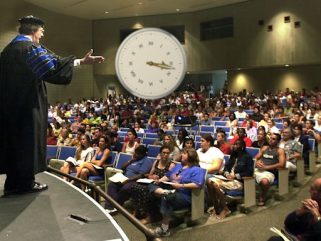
3:17
